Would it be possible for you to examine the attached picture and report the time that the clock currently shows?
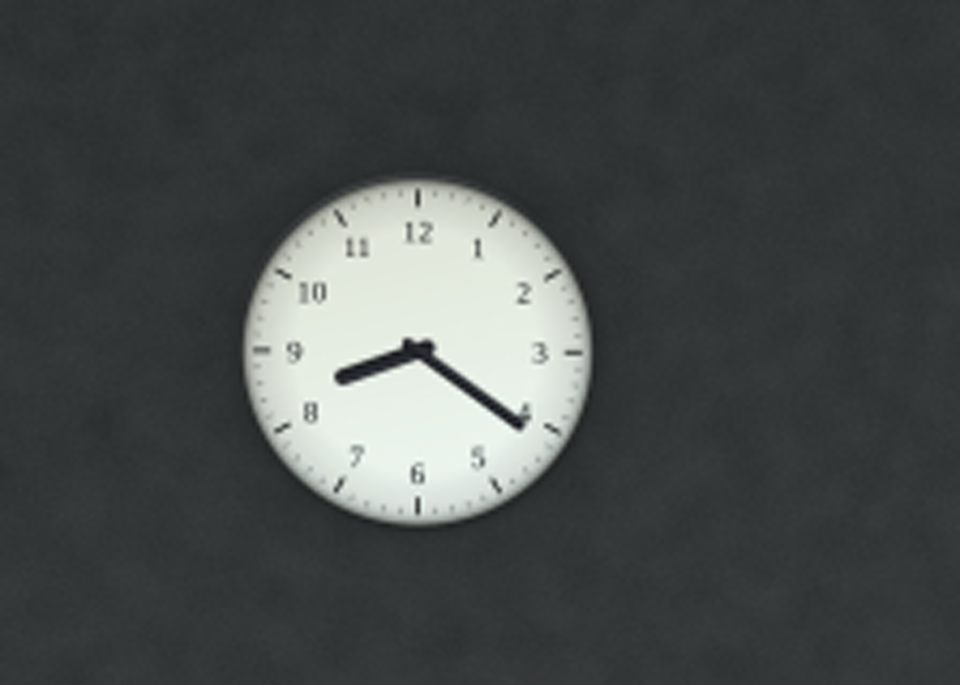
8:21
